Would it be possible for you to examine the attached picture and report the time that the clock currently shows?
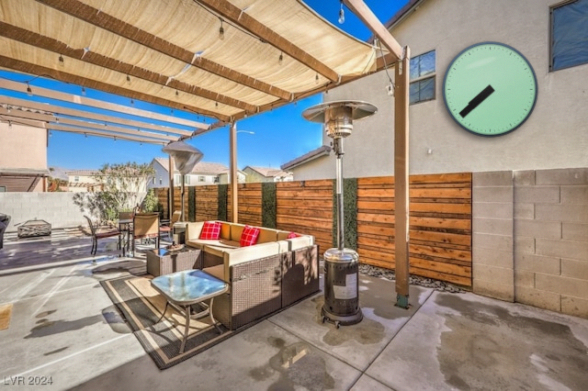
7:38
